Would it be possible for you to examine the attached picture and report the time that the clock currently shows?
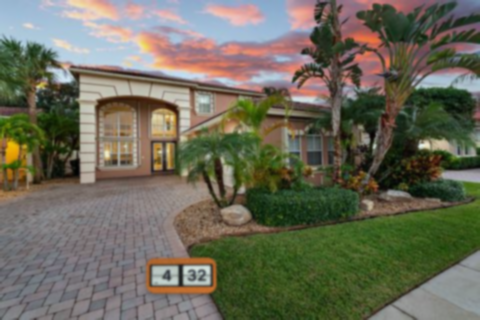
4:32
